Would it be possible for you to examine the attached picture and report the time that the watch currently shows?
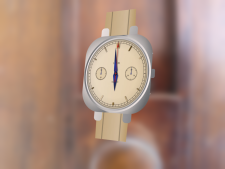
5:59
